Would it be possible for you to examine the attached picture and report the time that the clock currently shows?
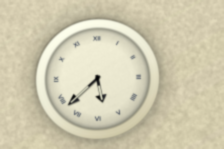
5:38
